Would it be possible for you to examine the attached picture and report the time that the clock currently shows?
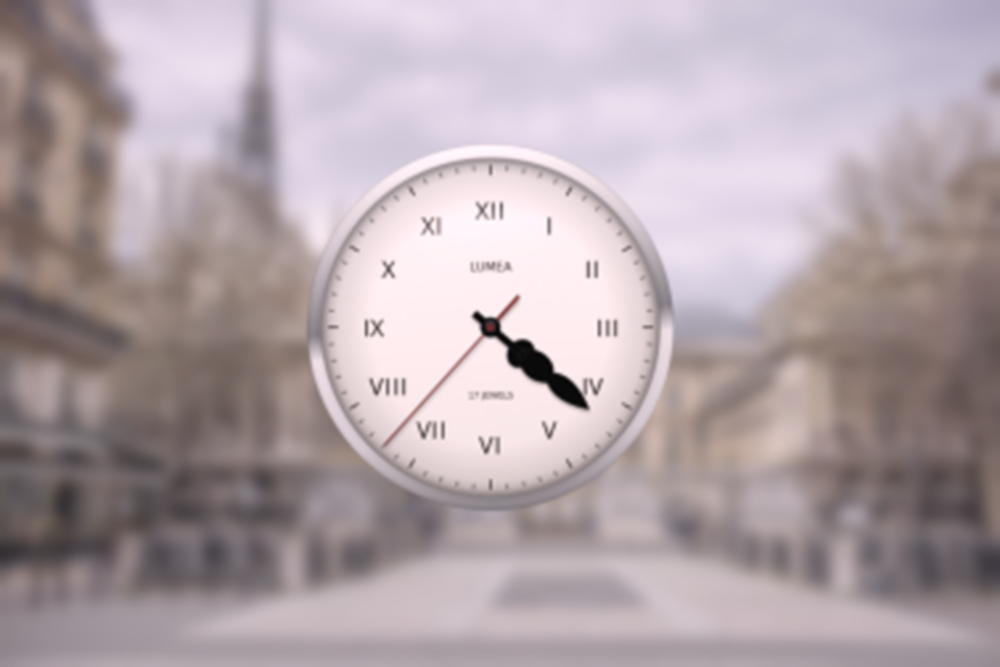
4:21:37
